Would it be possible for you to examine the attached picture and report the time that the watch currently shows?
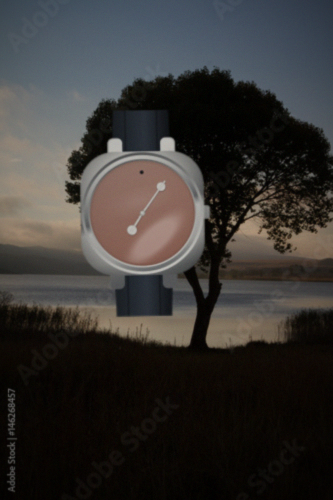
7:06
